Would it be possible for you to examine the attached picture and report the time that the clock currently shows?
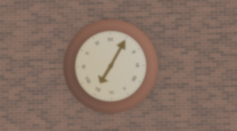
7:05
